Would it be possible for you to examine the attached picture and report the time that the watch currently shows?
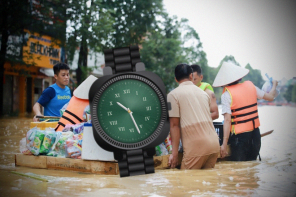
10:27
